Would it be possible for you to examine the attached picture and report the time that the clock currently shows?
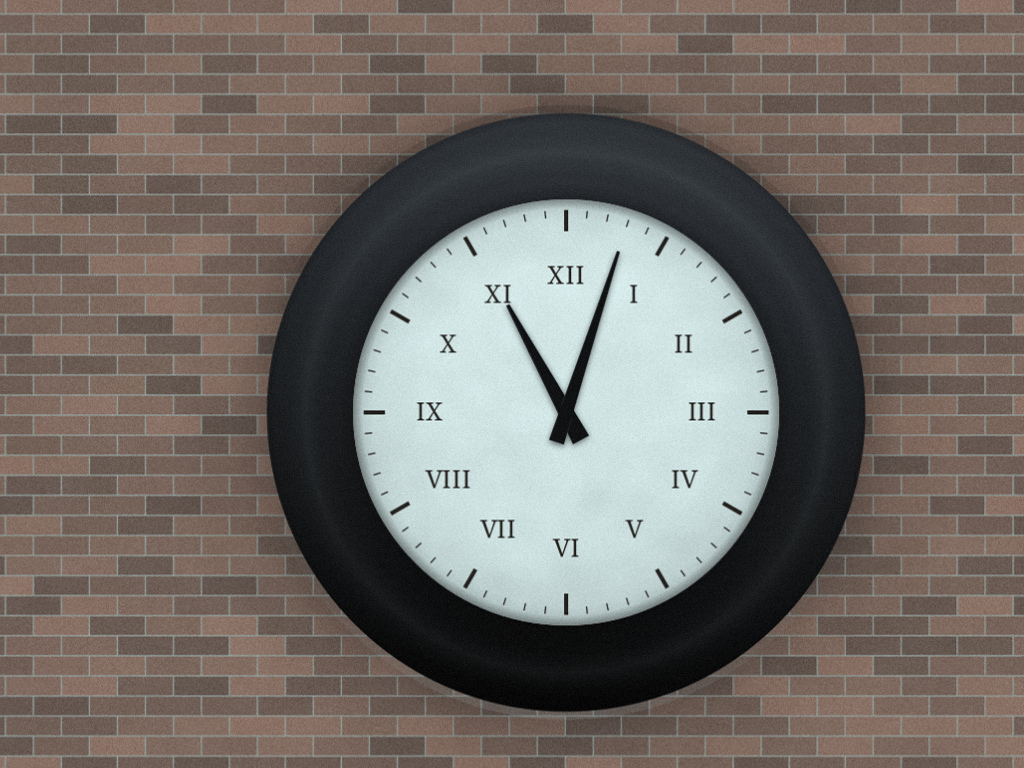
11:03
